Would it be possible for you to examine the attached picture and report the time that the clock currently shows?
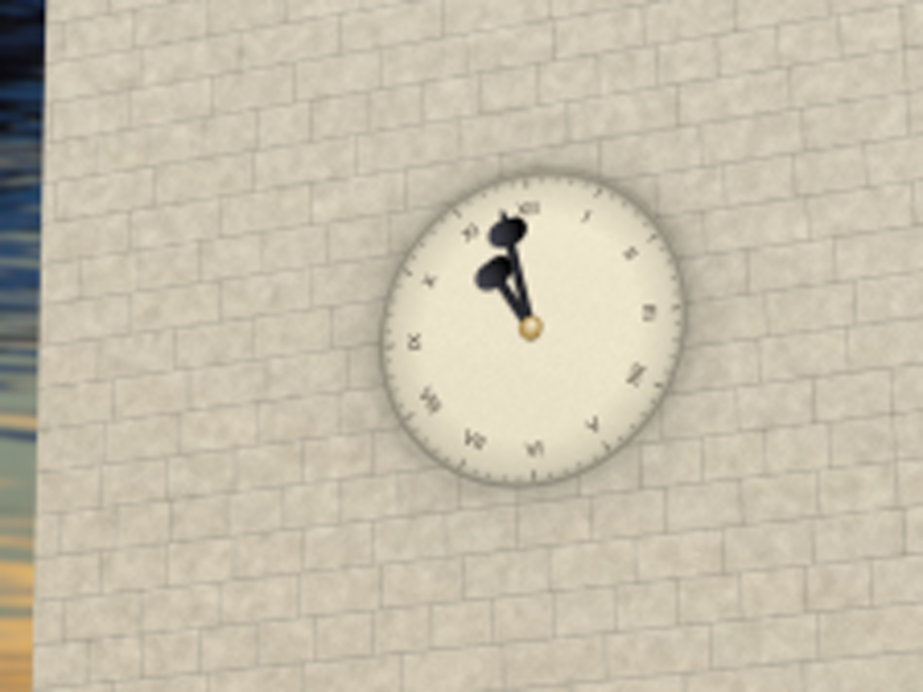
10:58
